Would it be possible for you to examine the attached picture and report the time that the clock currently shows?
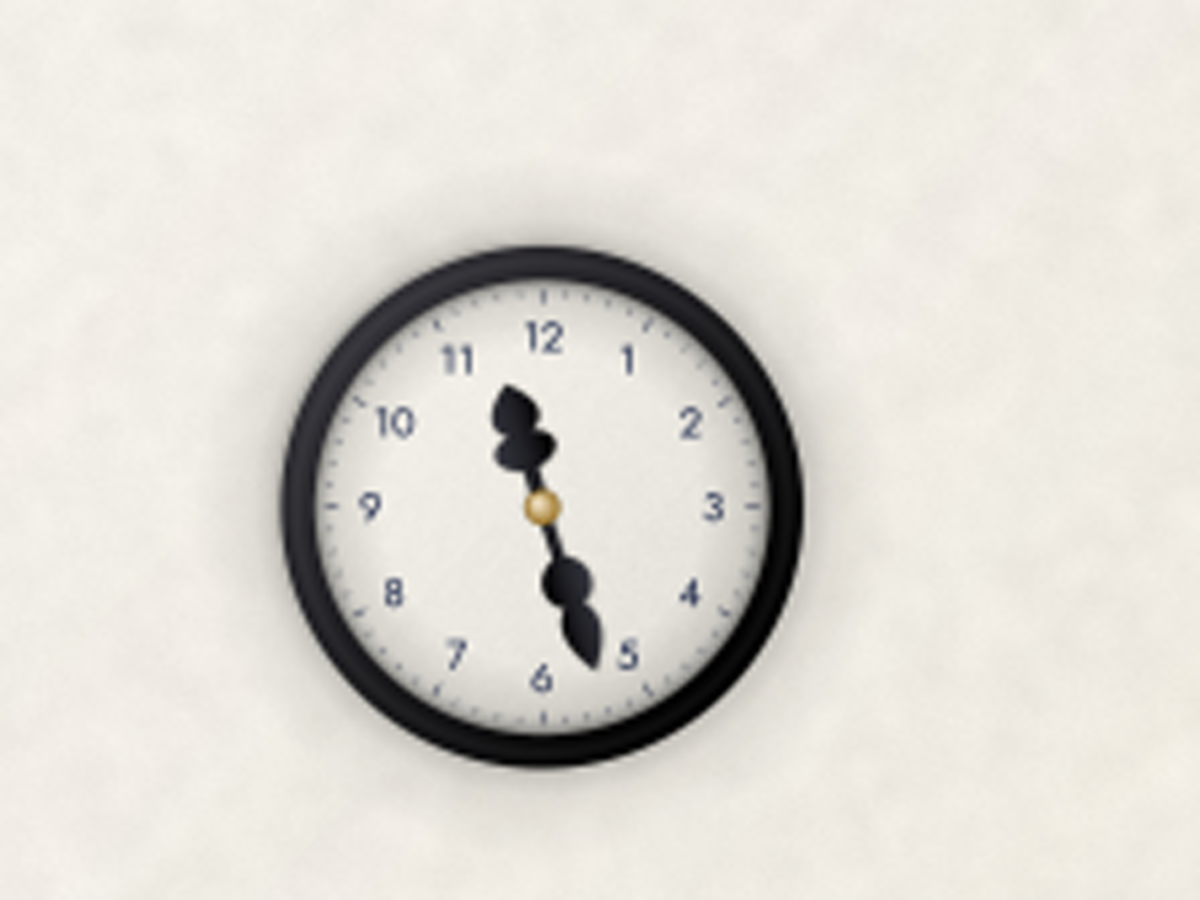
11:27
